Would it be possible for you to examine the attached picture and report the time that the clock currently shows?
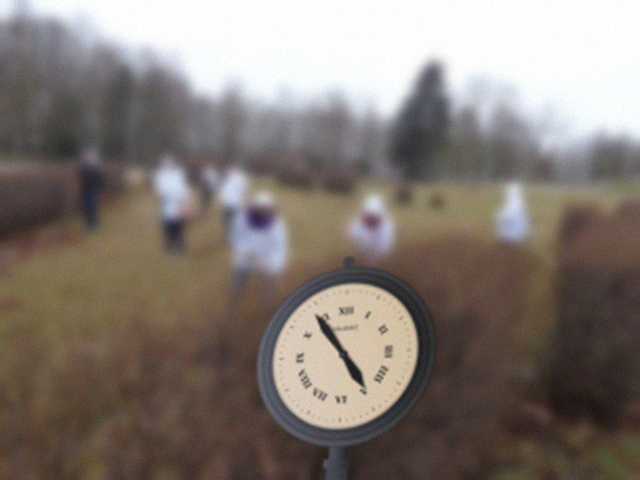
4:54
